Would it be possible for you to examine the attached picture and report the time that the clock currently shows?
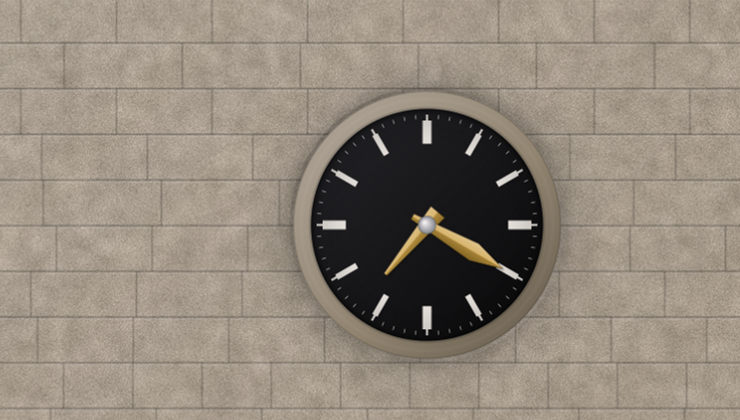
7:20
